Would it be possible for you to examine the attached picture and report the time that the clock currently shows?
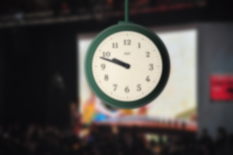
9:48
